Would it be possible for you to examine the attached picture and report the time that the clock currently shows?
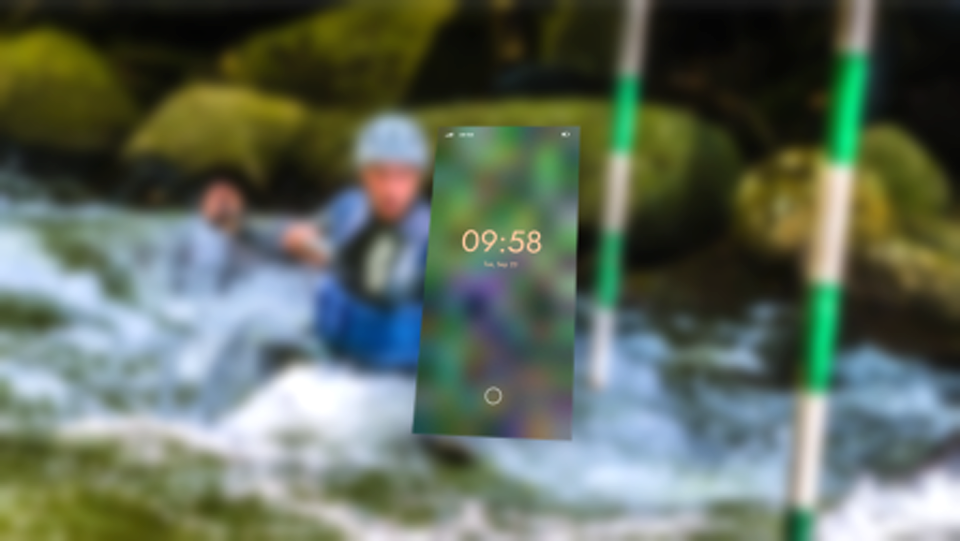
9:58
